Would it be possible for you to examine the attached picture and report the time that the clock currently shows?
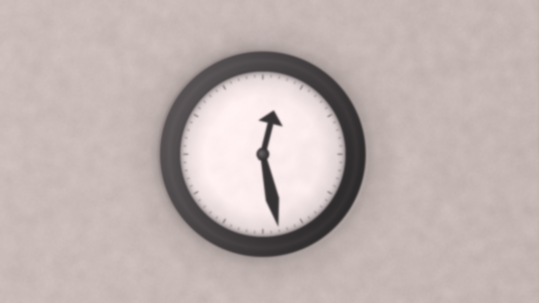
12:28
